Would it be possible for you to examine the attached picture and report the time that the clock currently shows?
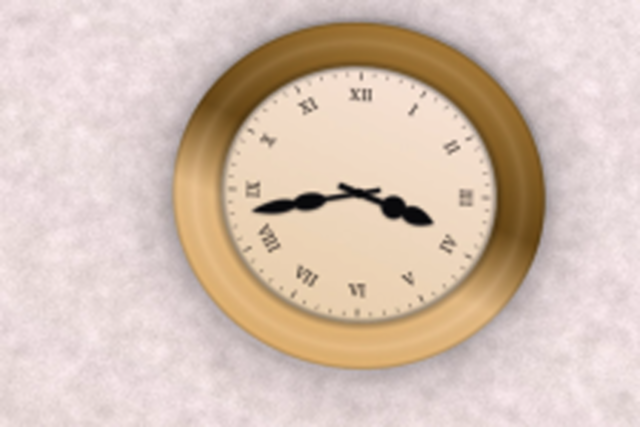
3:43
